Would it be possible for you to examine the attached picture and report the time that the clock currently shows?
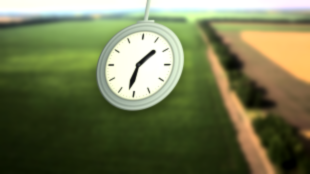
1:32
